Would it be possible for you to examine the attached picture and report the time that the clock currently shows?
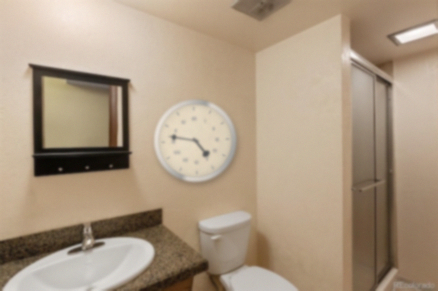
4:47
